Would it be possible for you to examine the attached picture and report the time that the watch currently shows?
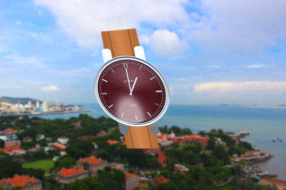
1:00
